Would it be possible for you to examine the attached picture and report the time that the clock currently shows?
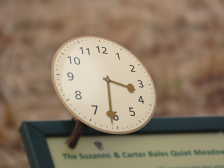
3:31
